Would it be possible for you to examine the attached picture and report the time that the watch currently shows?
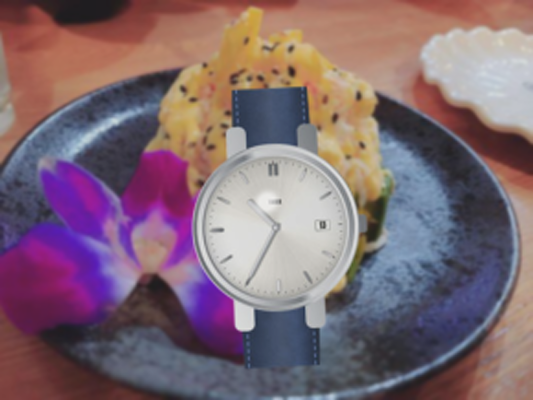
10:35
